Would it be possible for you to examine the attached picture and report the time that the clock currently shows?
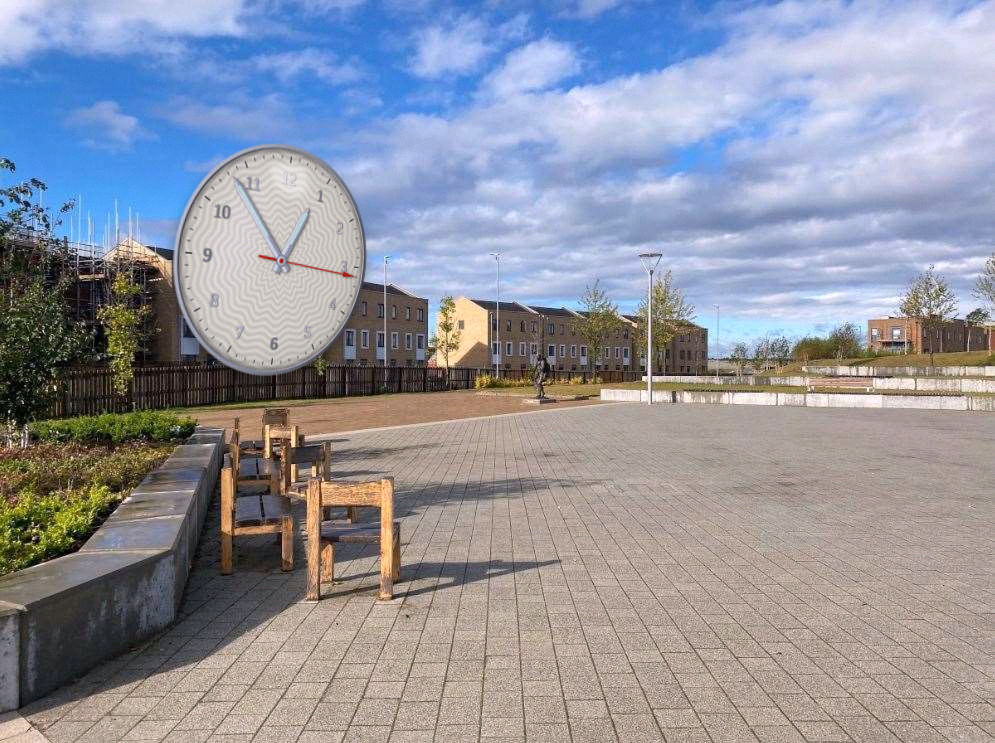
12:53:16
